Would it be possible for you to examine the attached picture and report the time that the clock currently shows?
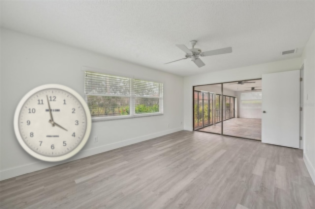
3:58
